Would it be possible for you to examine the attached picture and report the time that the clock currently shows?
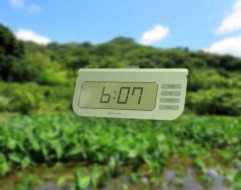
6:07
